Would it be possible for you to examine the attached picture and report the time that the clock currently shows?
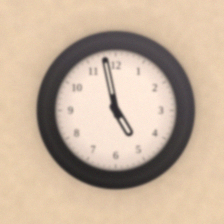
4:58
